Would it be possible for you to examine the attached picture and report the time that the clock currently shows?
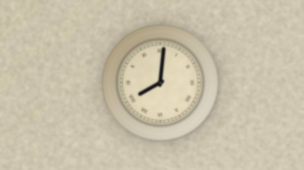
8:01
